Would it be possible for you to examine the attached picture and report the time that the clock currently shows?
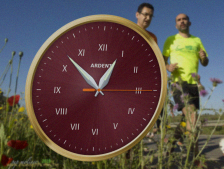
12:52:15
